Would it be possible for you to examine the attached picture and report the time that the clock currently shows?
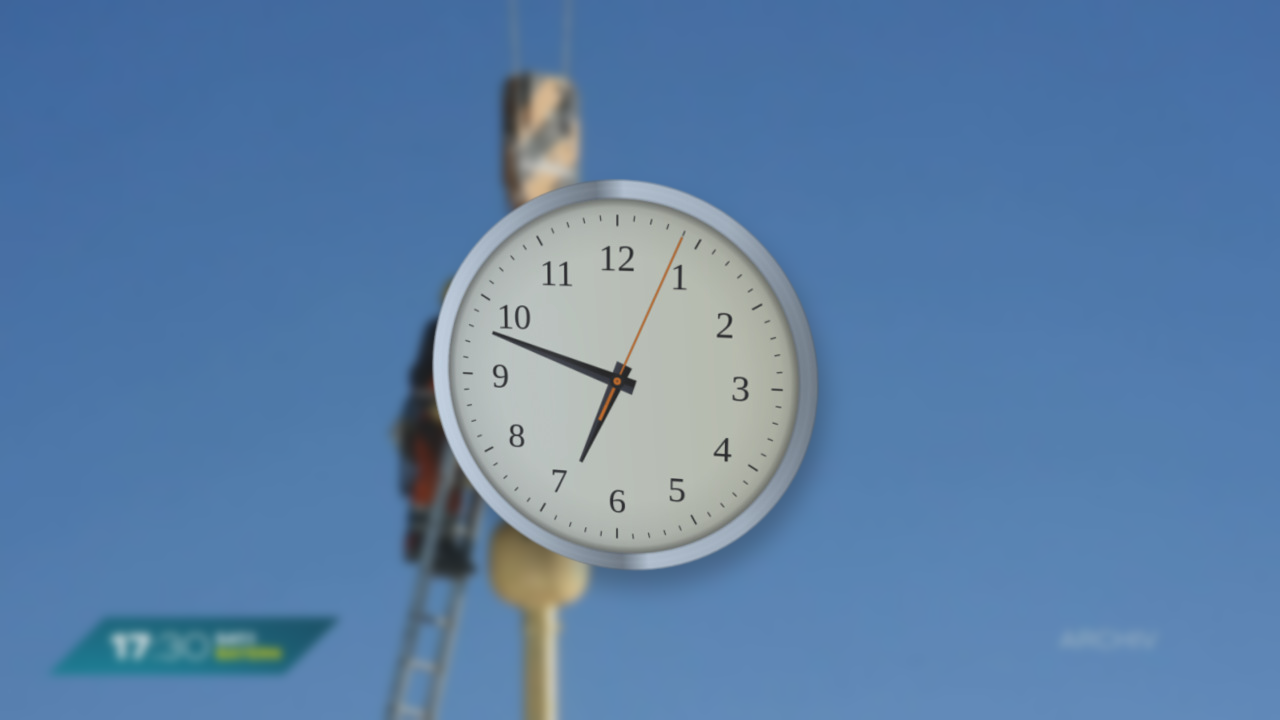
6:48:04
